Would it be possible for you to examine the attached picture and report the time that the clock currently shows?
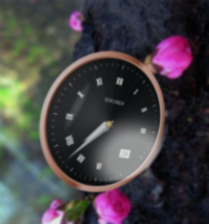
7:37
